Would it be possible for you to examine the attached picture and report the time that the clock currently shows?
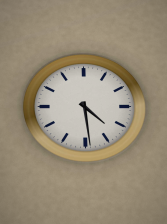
4:29
